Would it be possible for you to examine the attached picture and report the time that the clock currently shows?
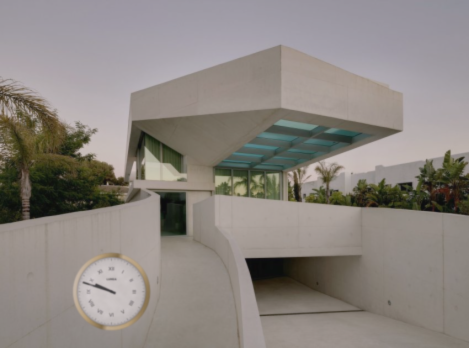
9:48
